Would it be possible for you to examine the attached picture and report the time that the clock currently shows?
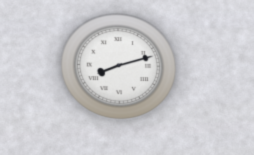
8:12
